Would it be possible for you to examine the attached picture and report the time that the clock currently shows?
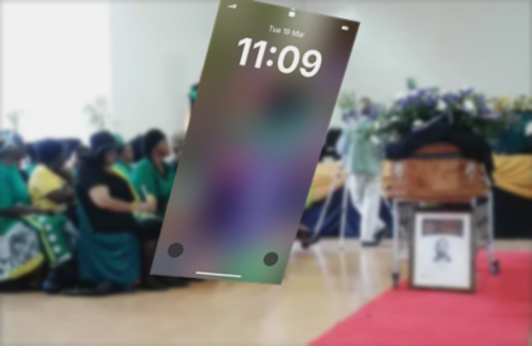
11:09
